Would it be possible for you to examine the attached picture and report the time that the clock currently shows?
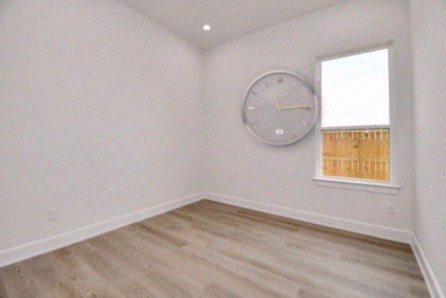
11:14
